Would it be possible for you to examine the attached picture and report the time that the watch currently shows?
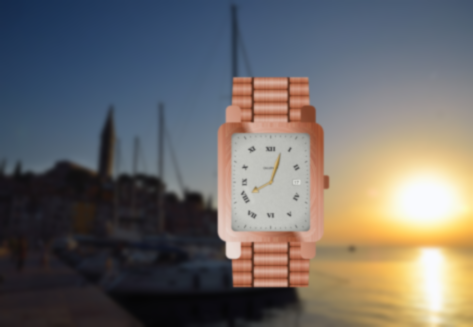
8:03
